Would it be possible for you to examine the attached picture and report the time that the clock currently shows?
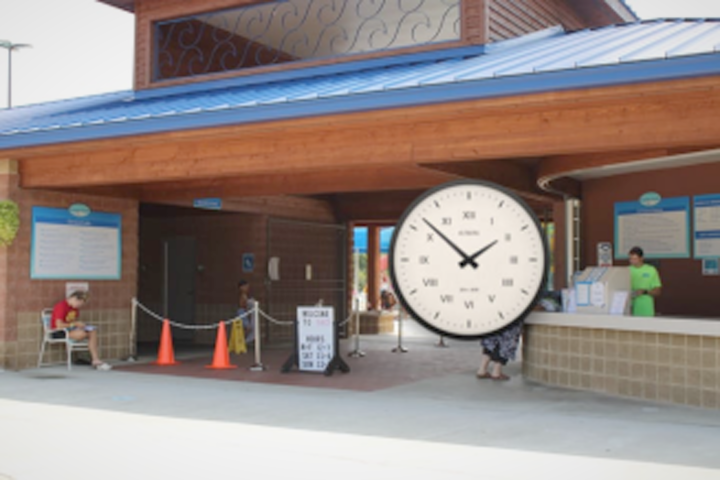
1:52
